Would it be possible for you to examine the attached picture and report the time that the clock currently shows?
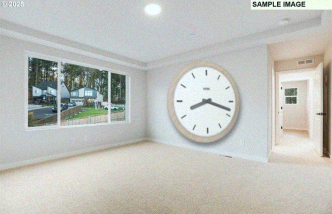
8:18
